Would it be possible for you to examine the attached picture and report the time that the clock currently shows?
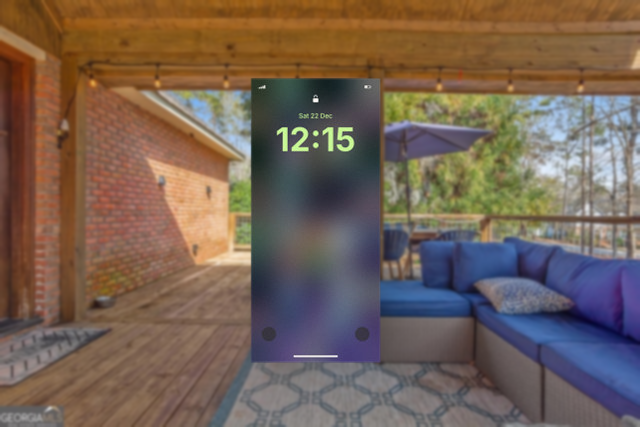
12:15
